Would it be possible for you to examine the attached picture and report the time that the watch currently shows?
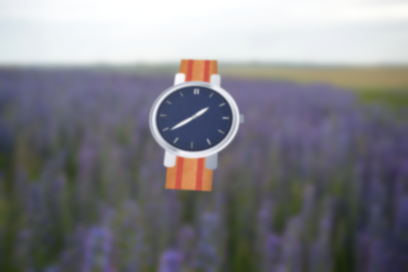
1:39
